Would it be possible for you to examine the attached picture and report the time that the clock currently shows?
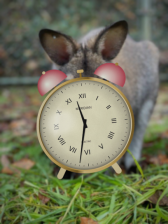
11:32
